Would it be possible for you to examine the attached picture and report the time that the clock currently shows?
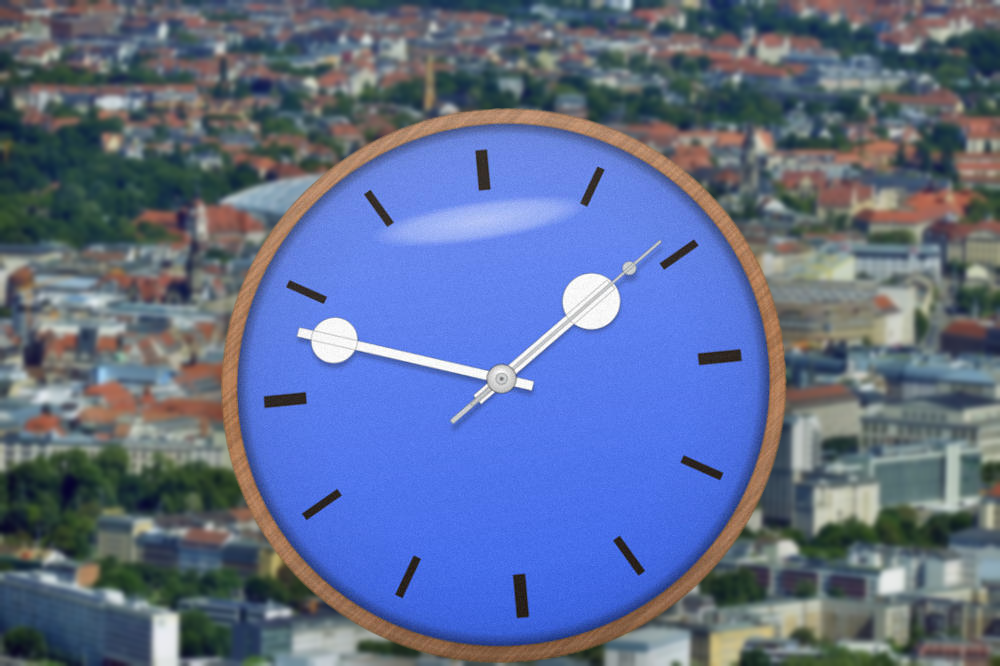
1:48:09
